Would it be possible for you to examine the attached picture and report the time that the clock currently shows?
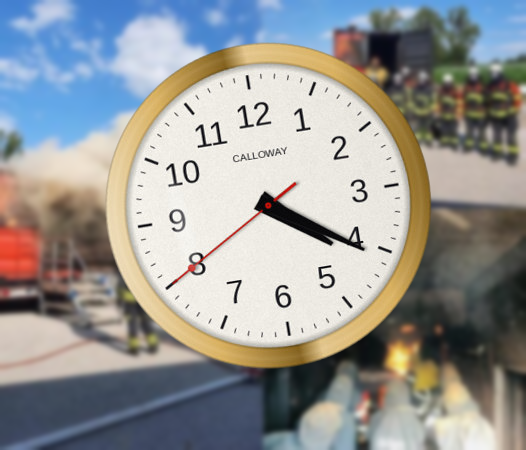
4:20:40
